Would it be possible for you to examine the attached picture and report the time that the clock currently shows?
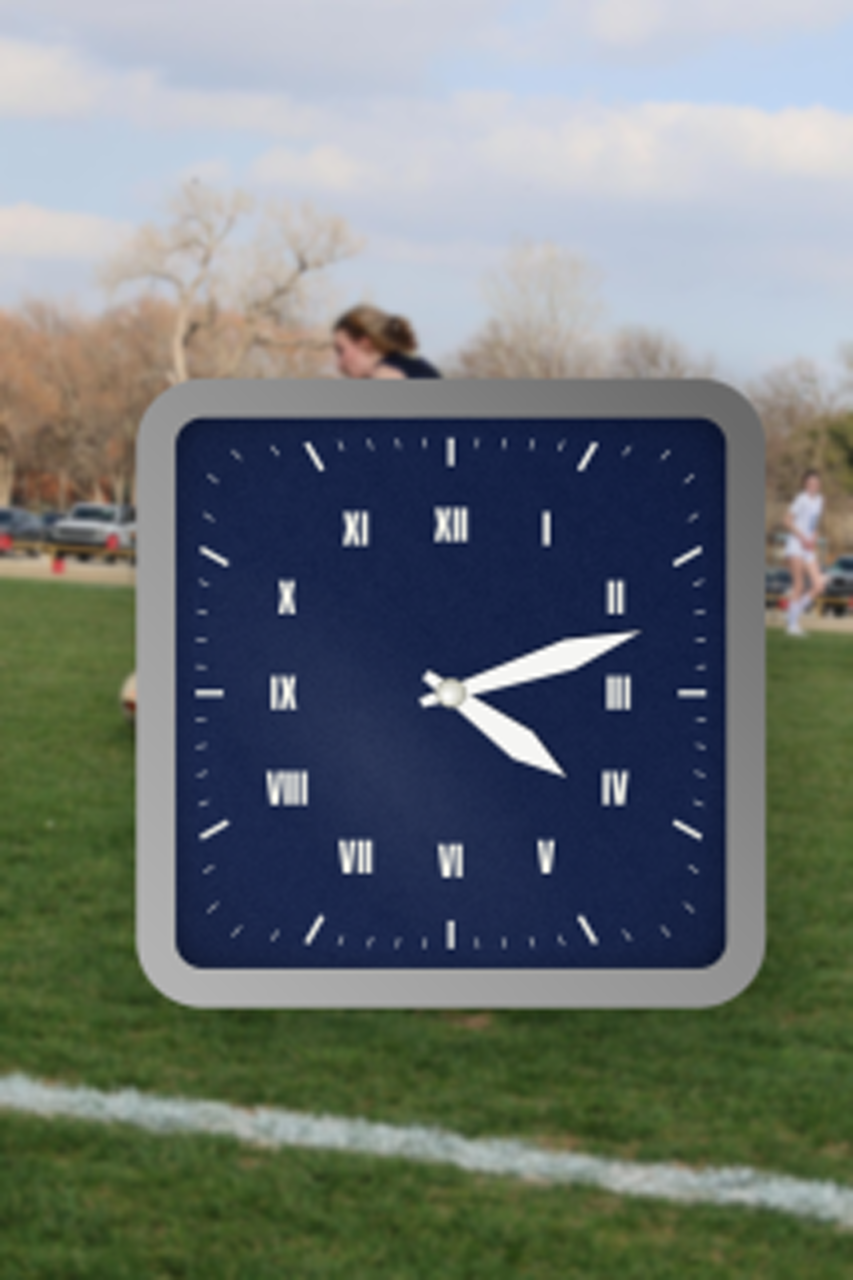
4:12
